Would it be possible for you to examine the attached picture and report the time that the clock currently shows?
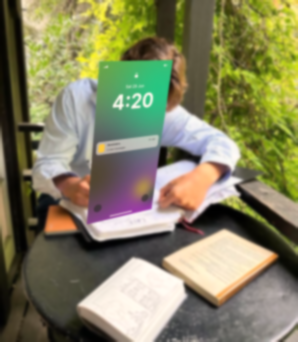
4:20
